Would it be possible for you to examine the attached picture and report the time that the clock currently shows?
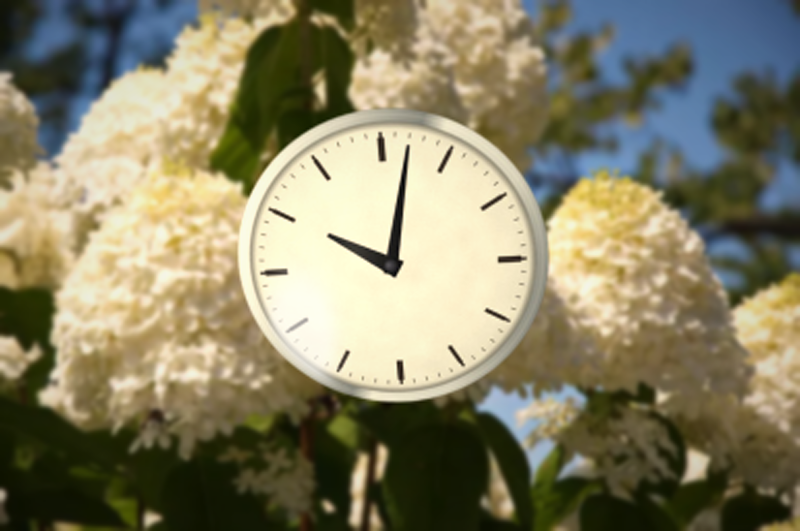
10:02
